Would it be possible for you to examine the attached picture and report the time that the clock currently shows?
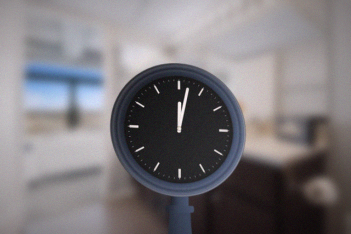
12:02
